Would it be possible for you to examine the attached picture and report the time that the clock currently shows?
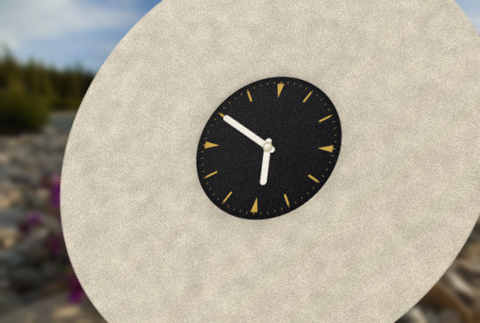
5:50
